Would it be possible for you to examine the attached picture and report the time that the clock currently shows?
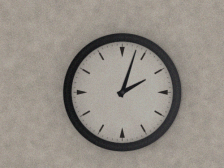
2:03
